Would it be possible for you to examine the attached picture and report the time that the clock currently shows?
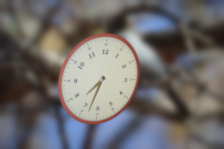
7:33
